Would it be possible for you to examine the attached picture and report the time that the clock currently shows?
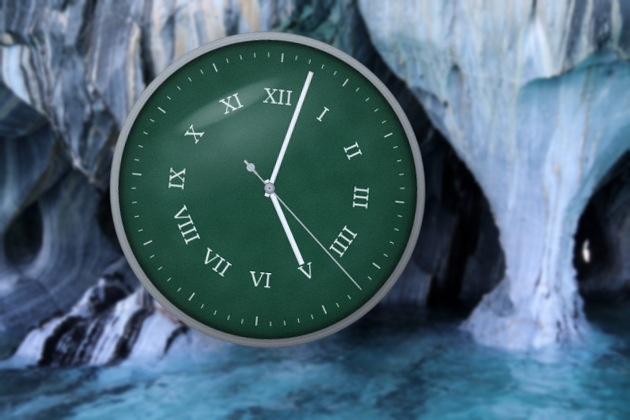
5:02:22
